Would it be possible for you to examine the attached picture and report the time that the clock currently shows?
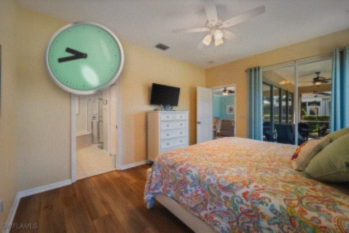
9:43
